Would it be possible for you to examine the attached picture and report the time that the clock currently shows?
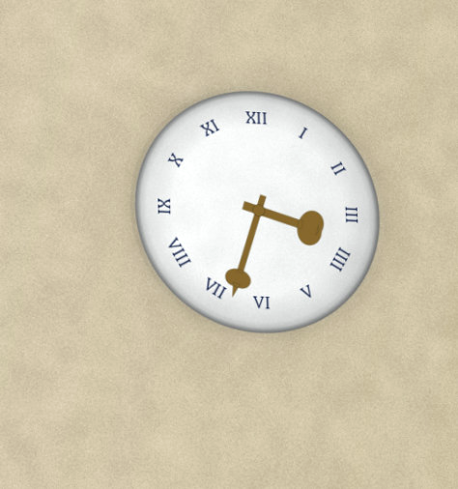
3:33
